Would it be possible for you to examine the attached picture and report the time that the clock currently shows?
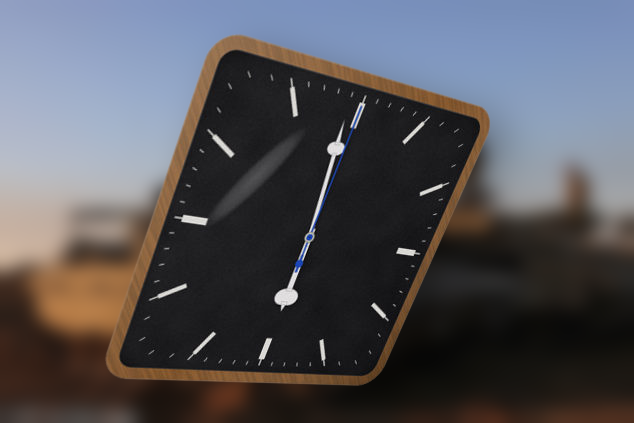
5:59:00
